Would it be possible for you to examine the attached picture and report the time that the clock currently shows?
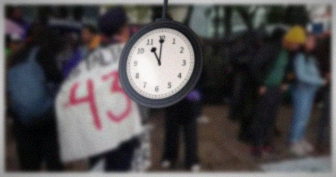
11:00
